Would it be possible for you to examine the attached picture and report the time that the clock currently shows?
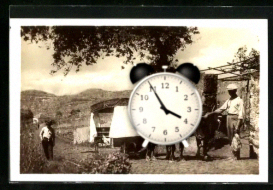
3:55
